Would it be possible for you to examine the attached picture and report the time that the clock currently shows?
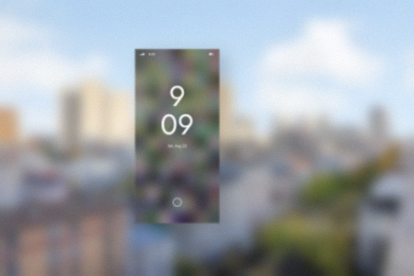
9:09
